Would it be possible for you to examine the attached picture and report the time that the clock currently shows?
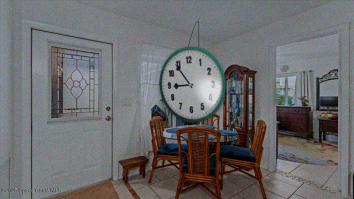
8:54
